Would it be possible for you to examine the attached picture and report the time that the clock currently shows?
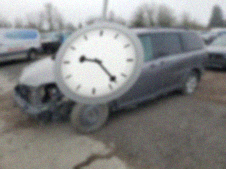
9:23
